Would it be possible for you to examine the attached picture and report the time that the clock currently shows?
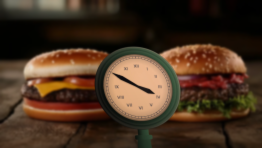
3:50
